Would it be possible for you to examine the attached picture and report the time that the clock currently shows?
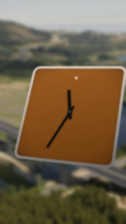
11:34
